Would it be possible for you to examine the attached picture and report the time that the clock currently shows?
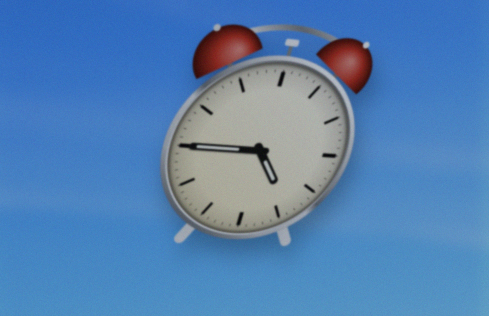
4:45
